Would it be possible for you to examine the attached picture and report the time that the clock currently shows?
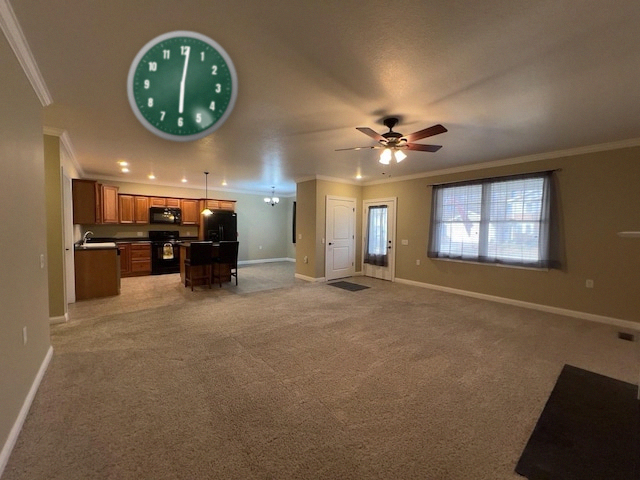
6:01
